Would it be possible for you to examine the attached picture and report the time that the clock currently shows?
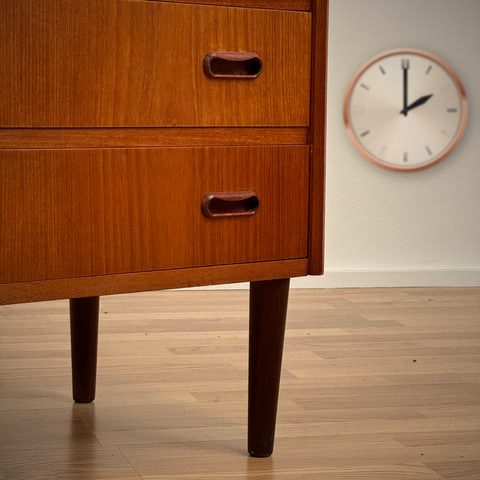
2:00
